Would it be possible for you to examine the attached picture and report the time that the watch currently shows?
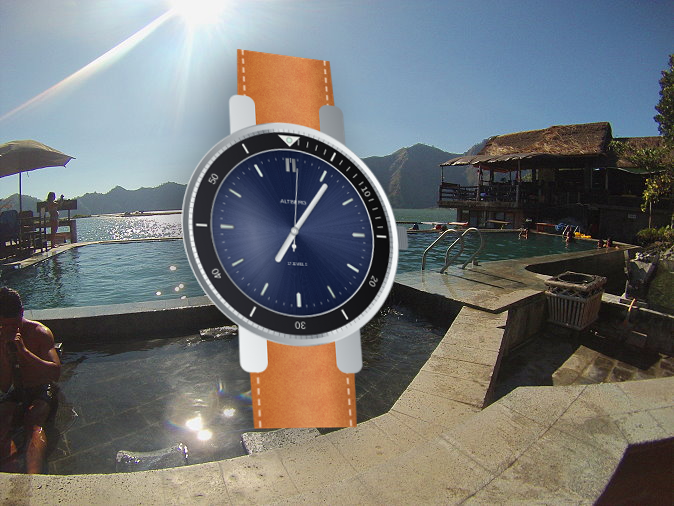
7:06:01
